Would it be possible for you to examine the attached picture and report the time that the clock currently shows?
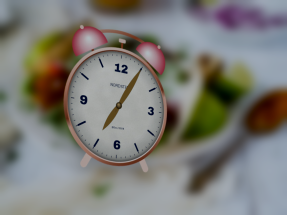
7:05
